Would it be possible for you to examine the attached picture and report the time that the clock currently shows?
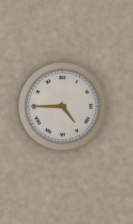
4:45
